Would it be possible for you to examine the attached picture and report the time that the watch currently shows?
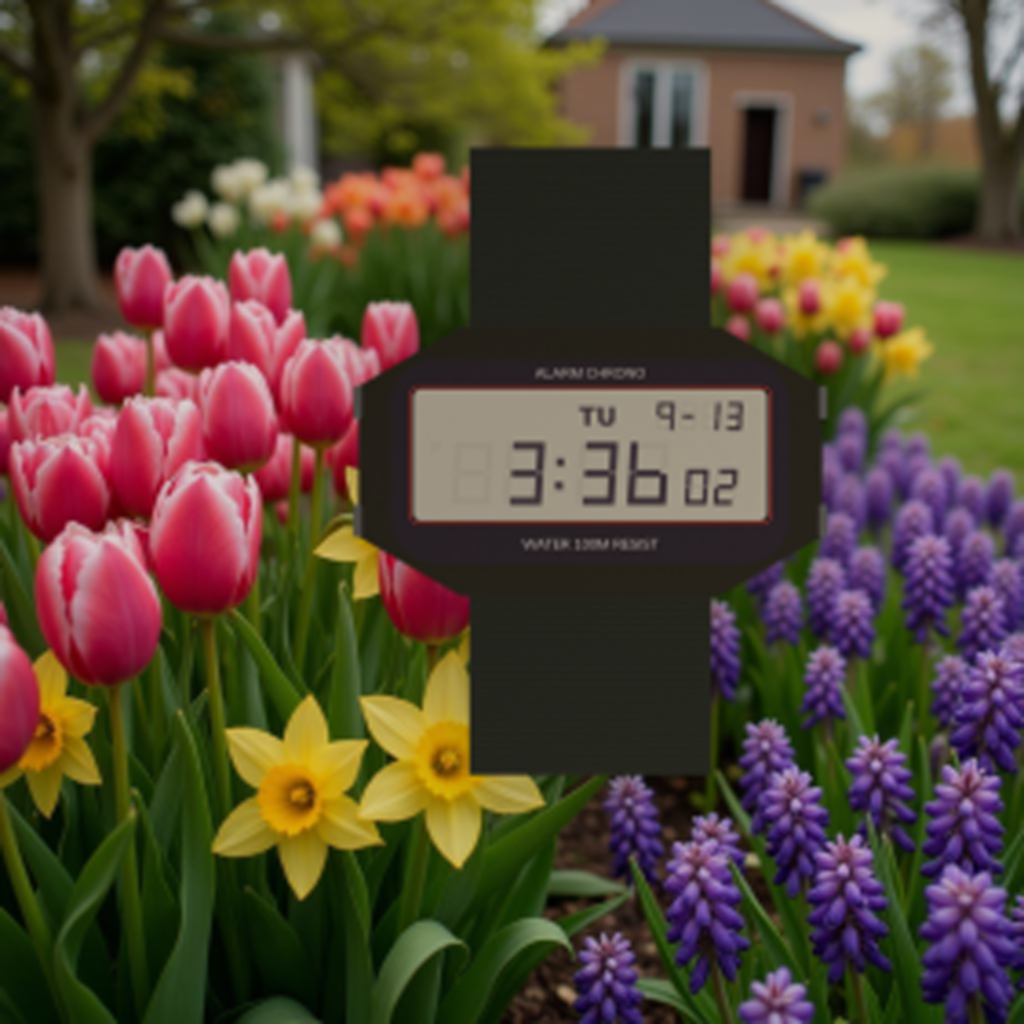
3:36:02
